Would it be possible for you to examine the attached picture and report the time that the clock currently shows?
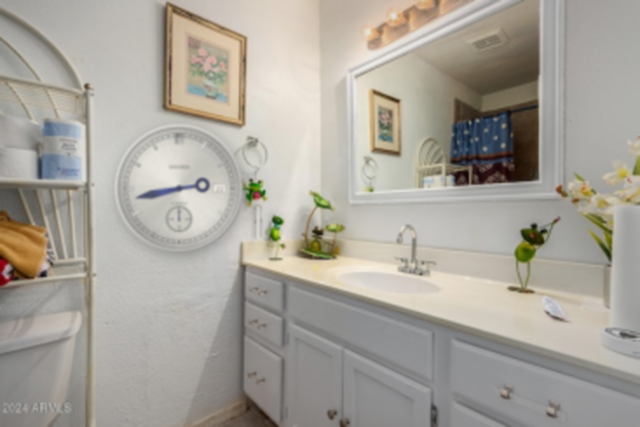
2:43
